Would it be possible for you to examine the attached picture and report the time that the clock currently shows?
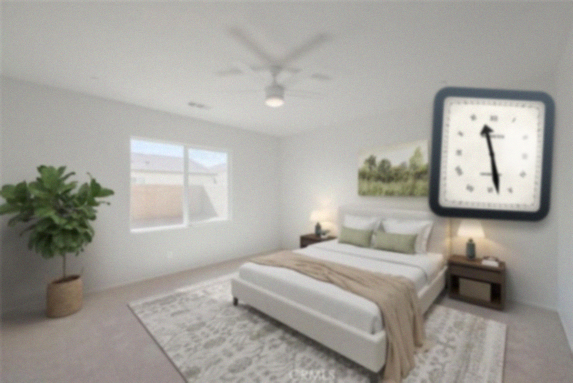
11:28
